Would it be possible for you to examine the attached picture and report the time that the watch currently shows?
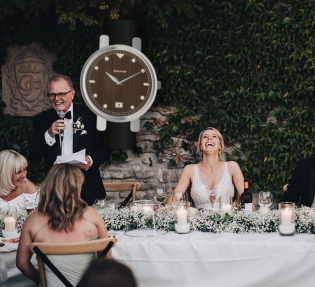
10:10
